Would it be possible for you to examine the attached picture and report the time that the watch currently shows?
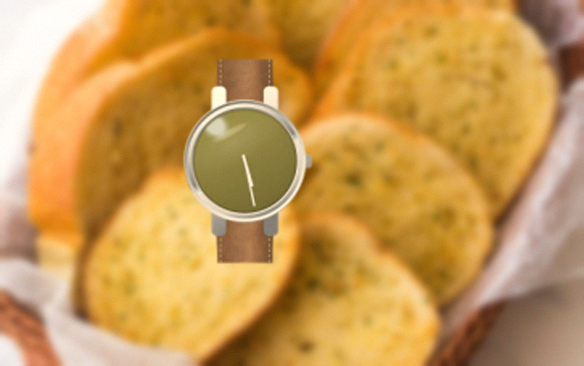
5:28
